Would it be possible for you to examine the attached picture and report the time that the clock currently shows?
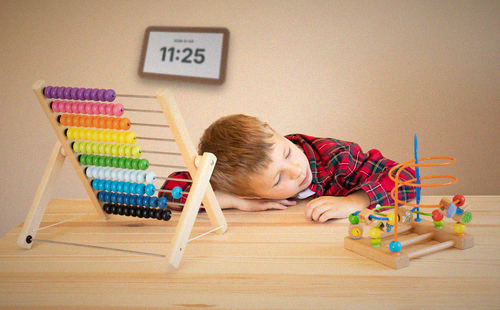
11:25
